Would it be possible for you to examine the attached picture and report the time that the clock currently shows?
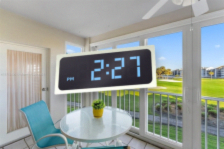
2:27
